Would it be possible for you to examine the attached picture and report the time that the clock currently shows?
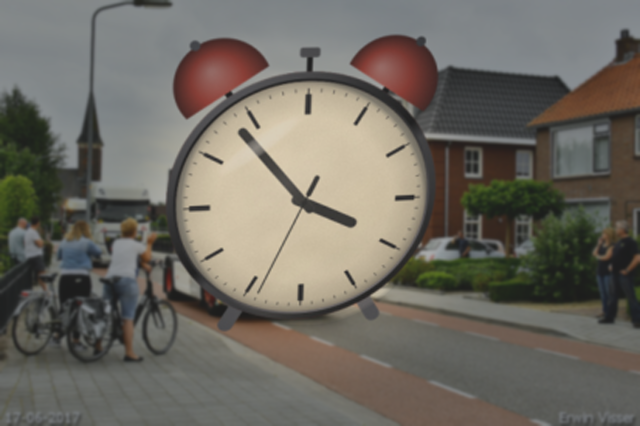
3:53:34
